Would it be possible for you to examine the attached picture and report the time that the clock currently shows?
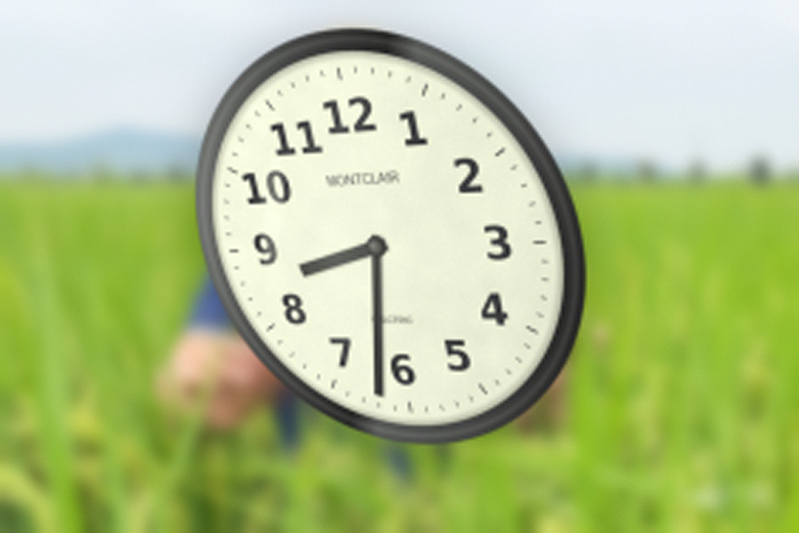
8:32
